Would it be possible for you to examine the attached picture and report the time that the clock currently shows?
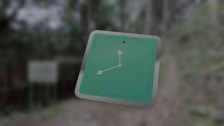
11:40
